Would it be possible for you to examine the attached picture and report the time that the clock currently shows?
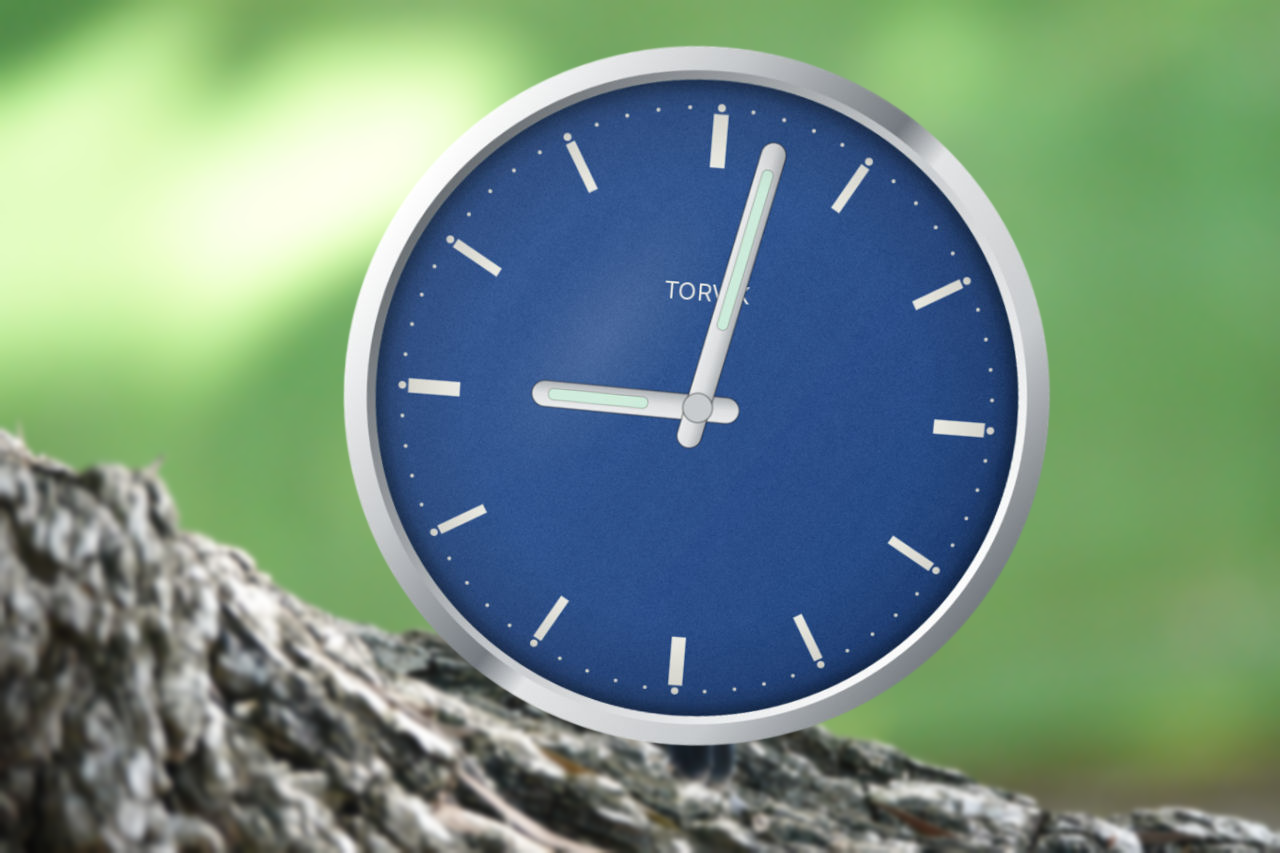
9:02
